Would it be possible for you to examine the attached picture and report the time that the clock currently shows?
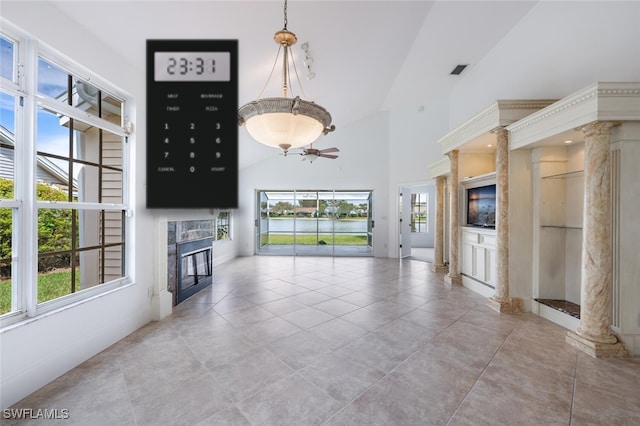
23:31
